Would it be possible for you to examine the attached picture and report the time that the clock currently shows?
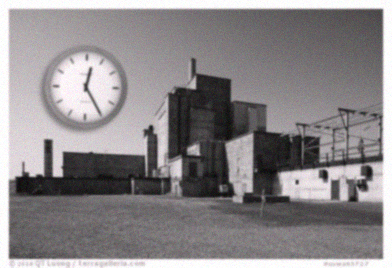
12:25
